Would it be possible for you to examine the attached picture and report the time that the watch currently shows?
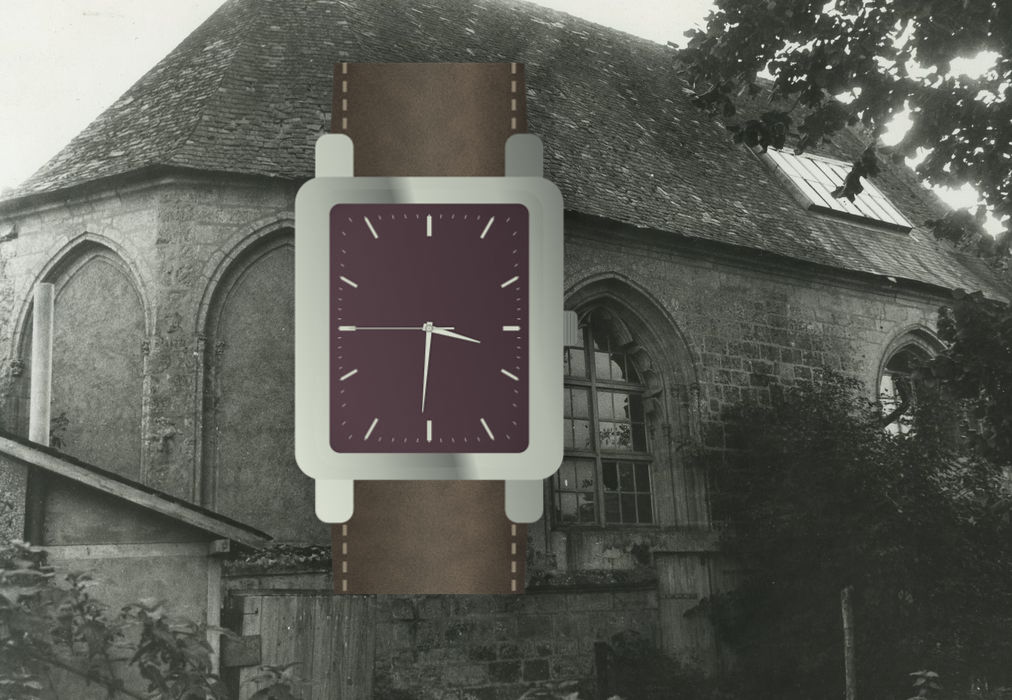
3:30:45
